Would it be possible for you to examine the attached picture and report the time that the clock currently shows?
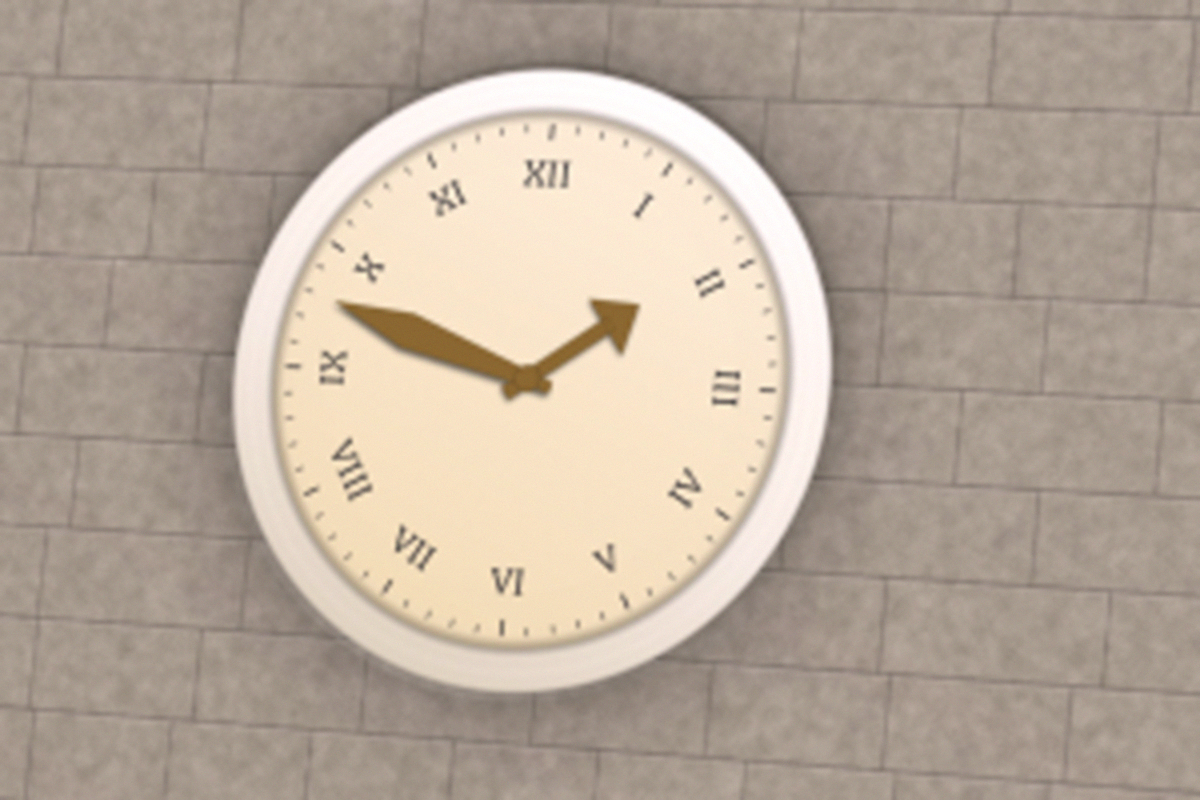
1:48
